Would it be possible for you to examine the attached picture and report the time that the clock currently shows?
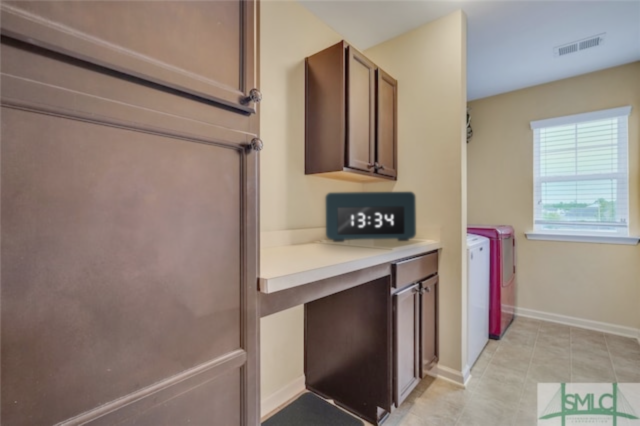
13:34
